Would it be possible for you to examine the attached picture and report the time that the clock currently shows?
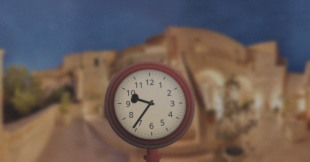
9:36
